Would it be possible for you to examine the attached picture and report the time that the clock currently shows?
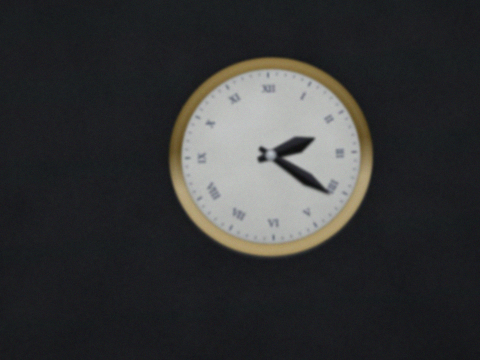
2:21
